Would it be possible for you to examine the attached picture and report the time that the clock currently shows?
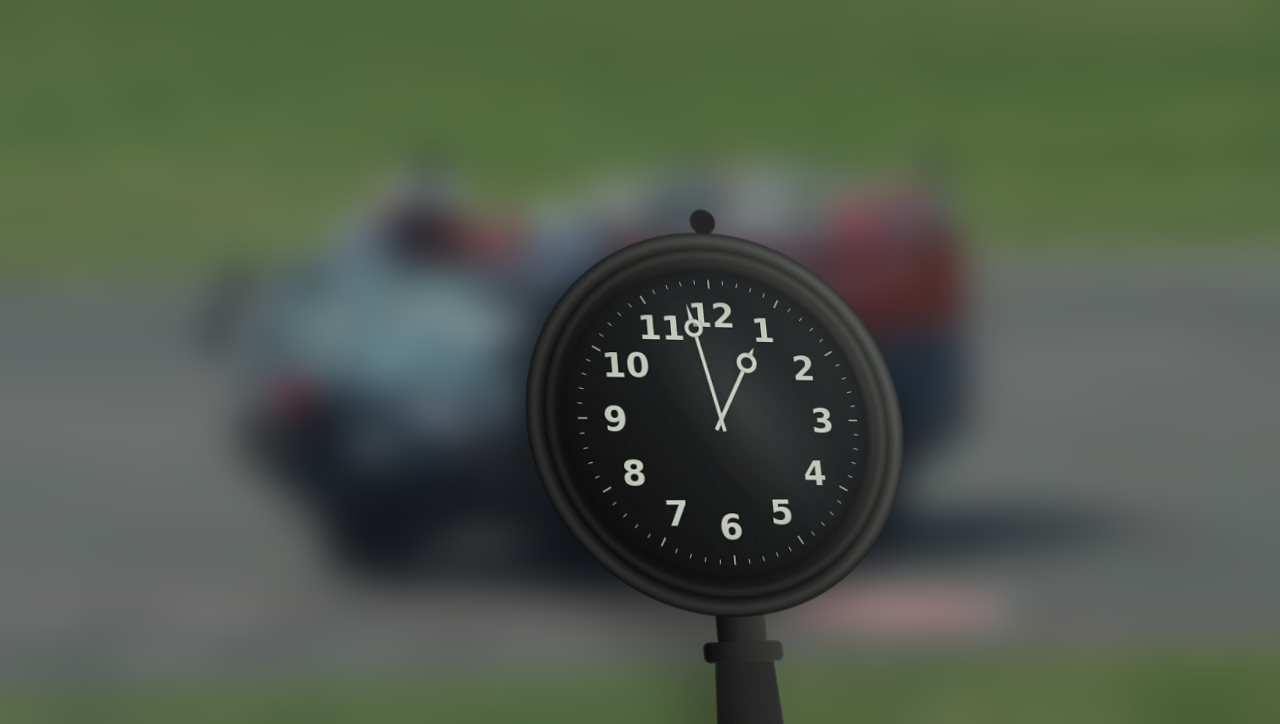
12:58
